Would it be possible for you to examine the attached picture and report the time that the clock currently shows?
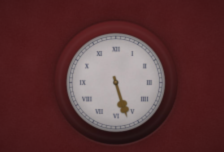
5:27
